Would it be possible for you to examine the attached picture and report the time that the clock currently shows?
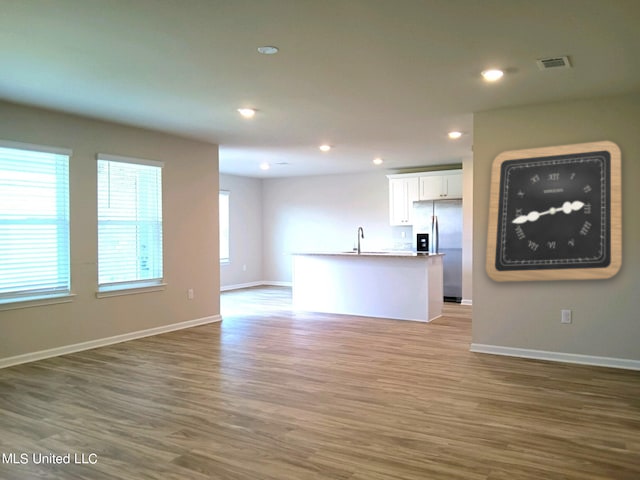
2:43
